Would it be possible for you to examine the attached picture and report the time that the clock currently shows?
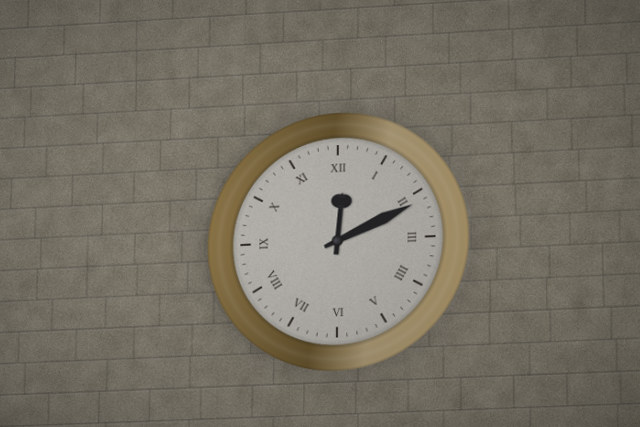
12:11
